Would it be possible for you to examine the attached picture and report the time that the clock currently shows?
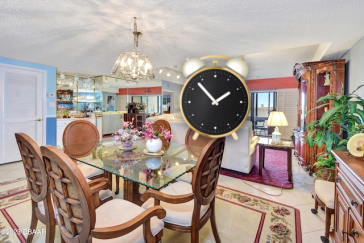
1:53
